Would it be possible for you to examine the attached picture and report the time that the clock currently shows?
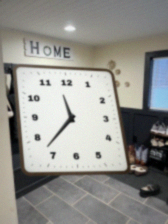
11:37
